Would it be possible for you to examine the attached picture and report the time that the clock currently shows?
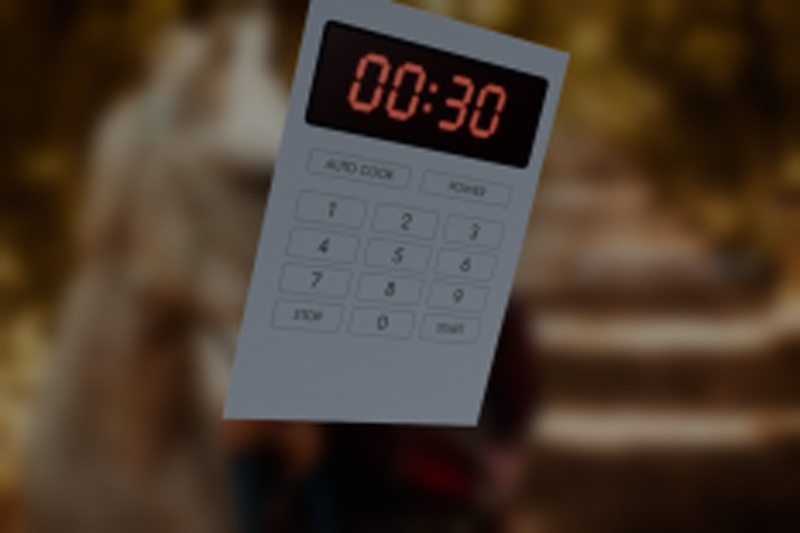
0:30
